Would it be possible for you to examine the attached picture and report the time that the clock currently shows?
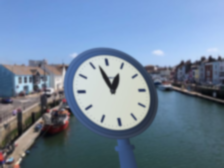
12:57
